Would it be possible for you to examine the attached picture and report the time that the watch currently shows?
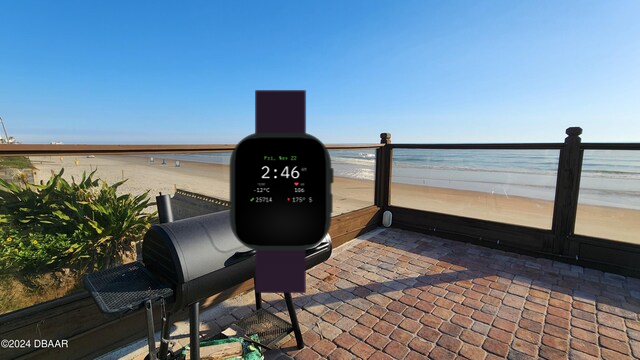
2:46
